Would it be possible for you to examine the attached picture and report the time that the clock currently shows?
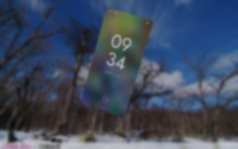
9:34
